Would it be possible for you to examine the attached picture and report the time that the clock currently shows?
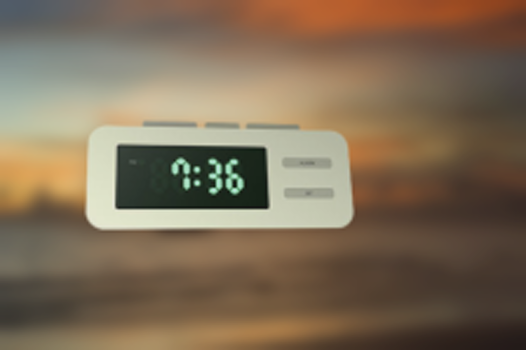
7:36
